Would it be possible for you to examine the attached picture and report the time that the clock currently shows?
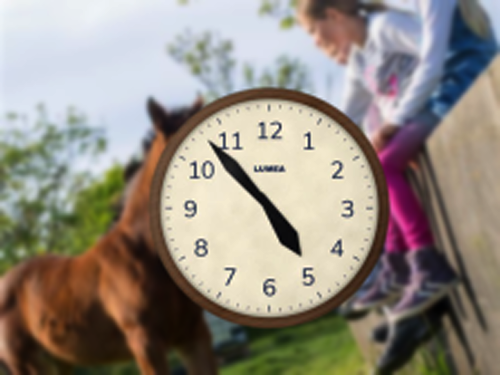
4:53
